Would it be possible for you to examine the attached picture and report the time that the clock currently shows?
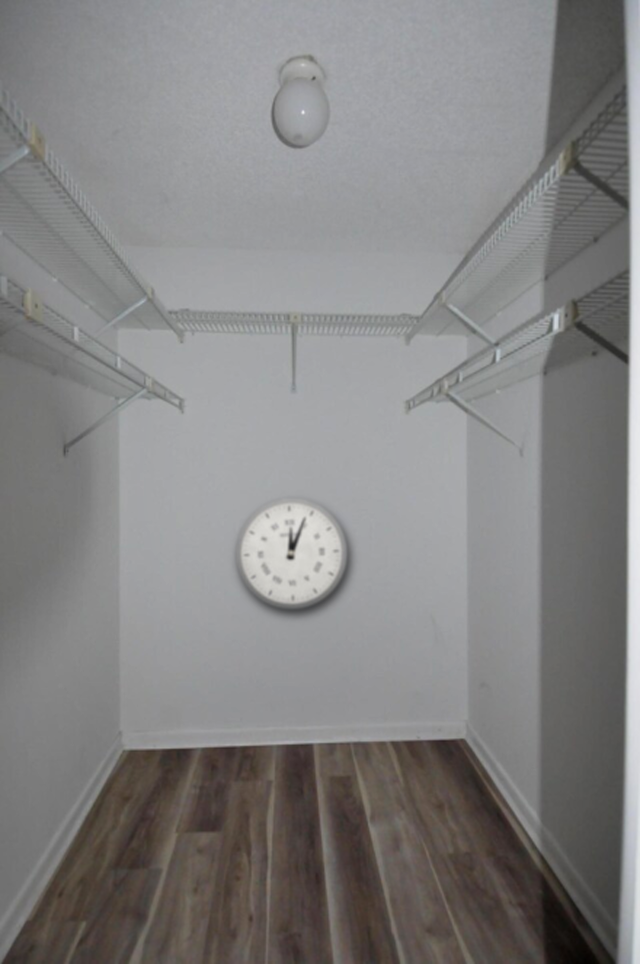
12:04
